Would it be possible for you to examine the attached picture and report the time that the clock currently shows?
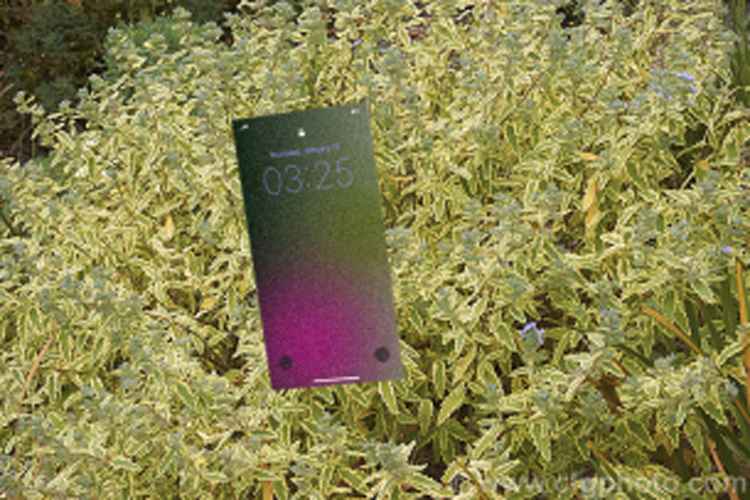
3:25
